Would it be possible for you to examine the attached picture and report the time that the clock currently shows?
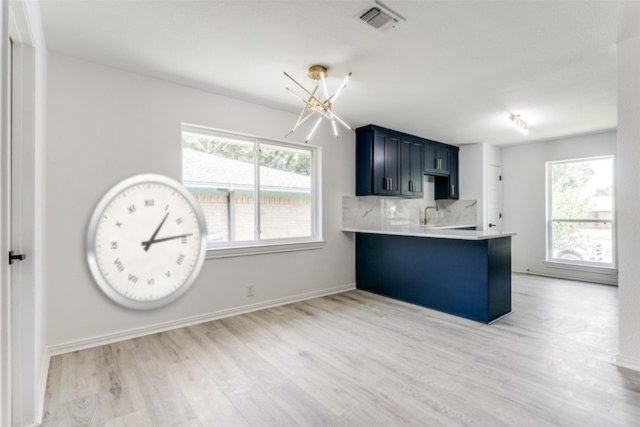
1:14
